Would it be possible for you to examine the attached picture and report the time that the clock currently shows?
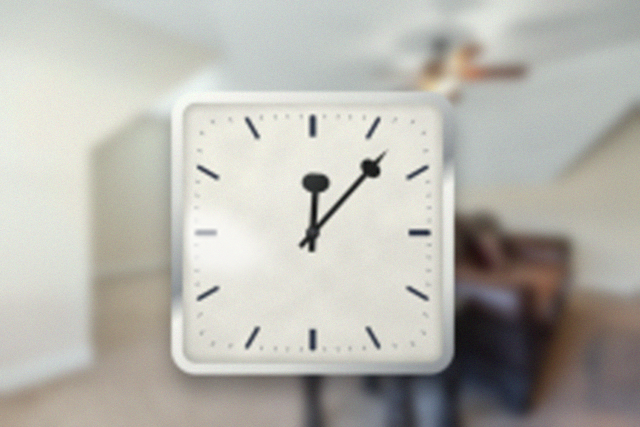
12:07
